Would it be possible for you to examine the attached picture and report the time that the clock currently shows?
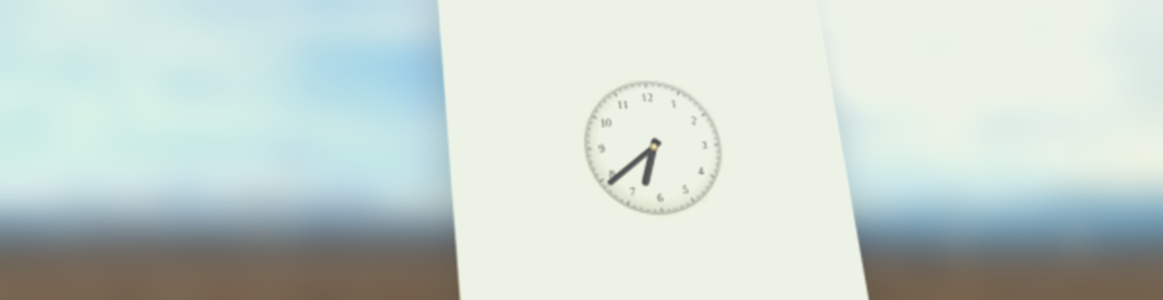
6:39
